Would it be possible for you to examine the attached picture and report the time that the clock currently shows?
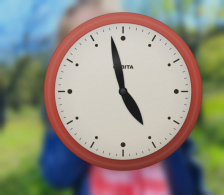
4:58
